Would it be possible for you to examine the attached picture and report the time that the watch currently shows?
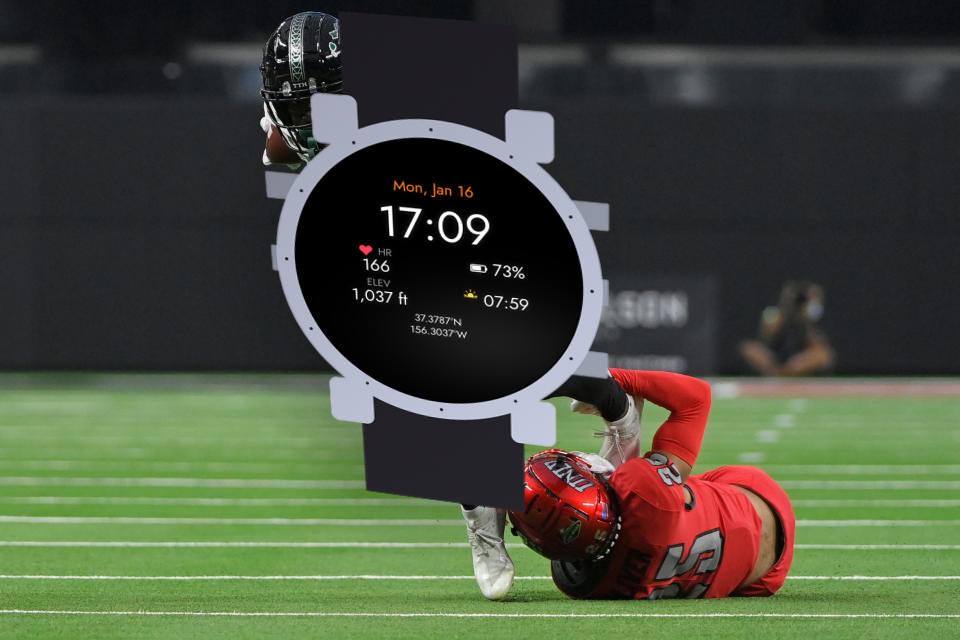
17:09
